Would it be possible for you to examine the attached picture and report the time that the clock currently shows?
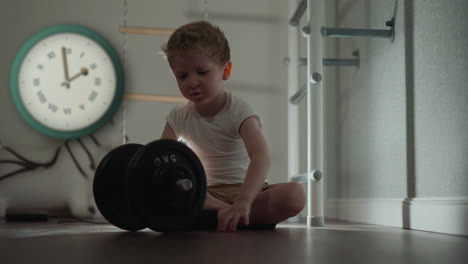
1:59
